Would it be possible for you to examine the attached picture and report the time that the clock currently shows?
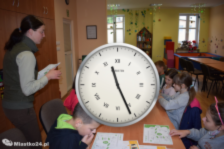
11:26
